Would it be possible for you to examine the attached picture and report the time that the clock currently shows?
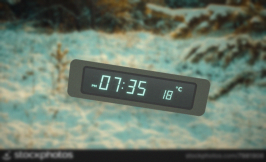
7:35
